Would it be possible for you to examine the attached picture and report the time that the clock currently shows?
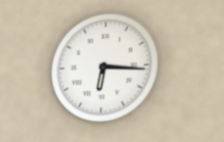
6:16
